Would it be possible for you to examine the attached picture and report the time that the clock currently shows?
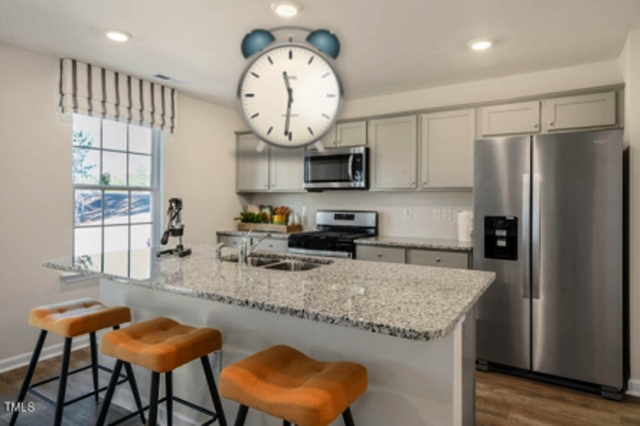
11:31
